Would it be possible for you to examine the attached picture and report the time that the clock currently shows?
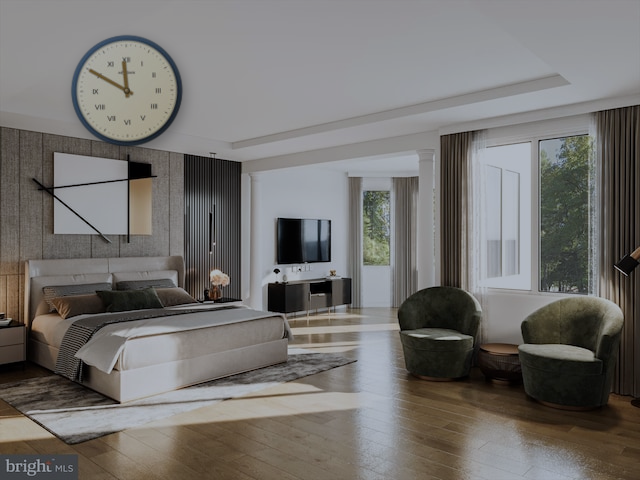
11:50
